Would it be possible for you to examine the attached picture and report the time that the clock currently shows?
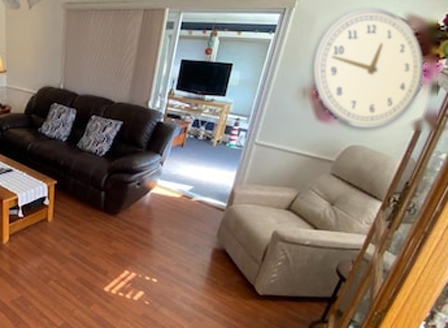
12:48
